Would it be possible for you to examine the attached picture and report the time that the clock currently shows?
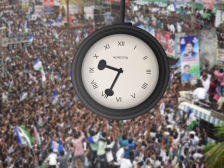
9:34
